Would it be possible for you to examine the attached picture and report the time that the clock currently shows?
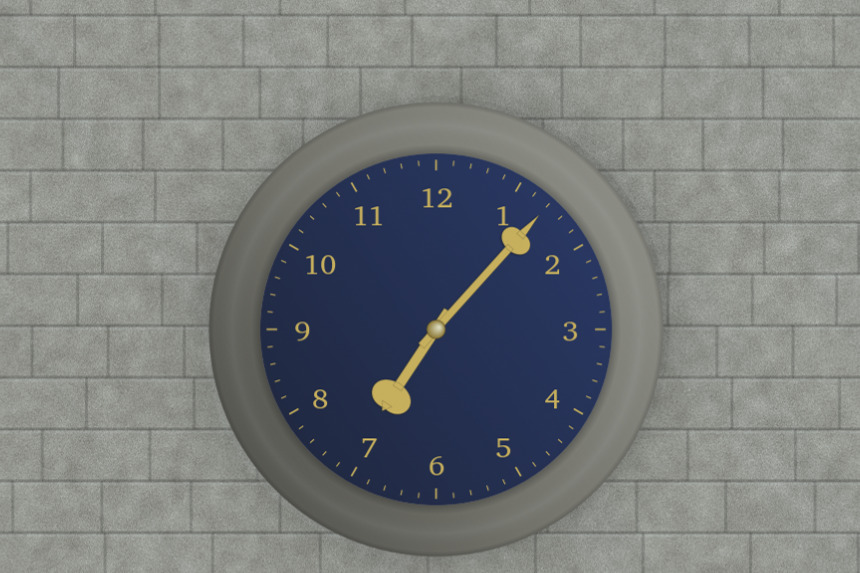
7:07
